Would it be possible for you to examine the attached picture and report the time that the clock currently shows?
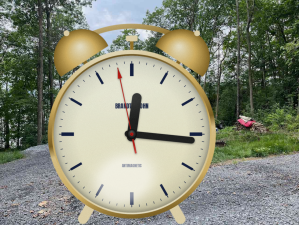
12:15:58
